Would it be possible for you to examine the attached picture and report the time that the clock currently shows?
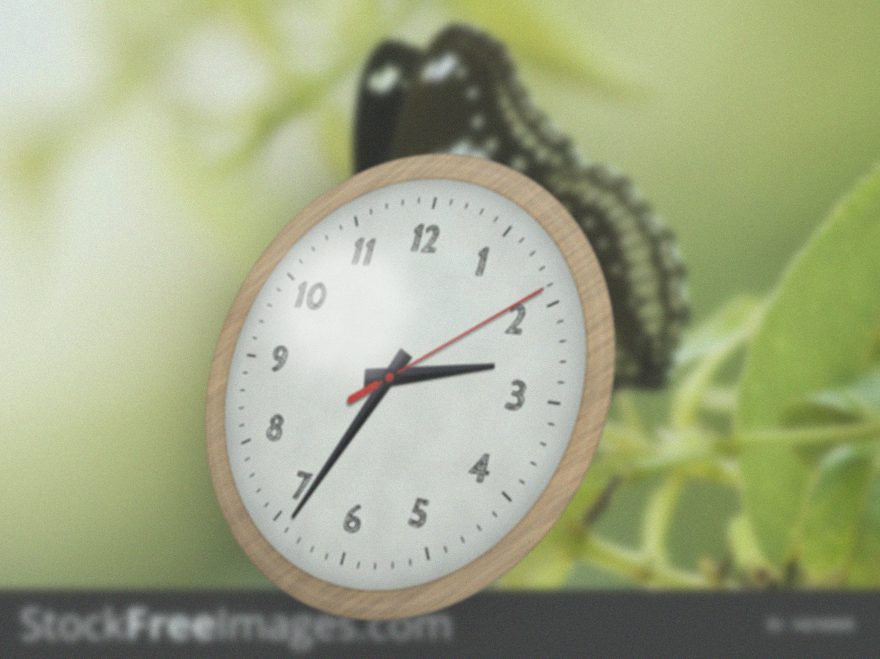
2:34:09
